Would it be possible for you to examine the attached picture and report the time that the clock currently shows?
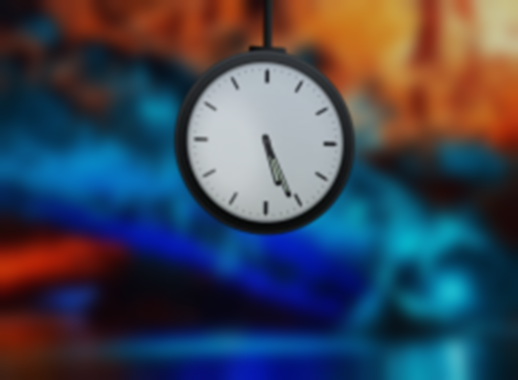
5:26
